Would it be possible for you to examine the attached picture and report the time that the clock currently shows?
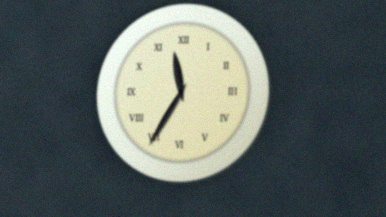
11:35
